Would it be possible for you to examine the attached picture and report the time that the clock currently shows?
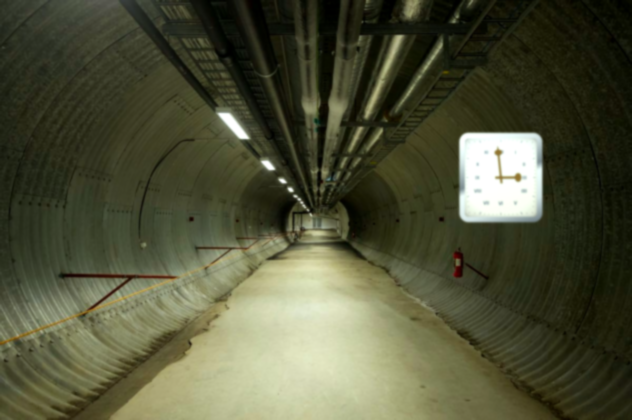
2:59
